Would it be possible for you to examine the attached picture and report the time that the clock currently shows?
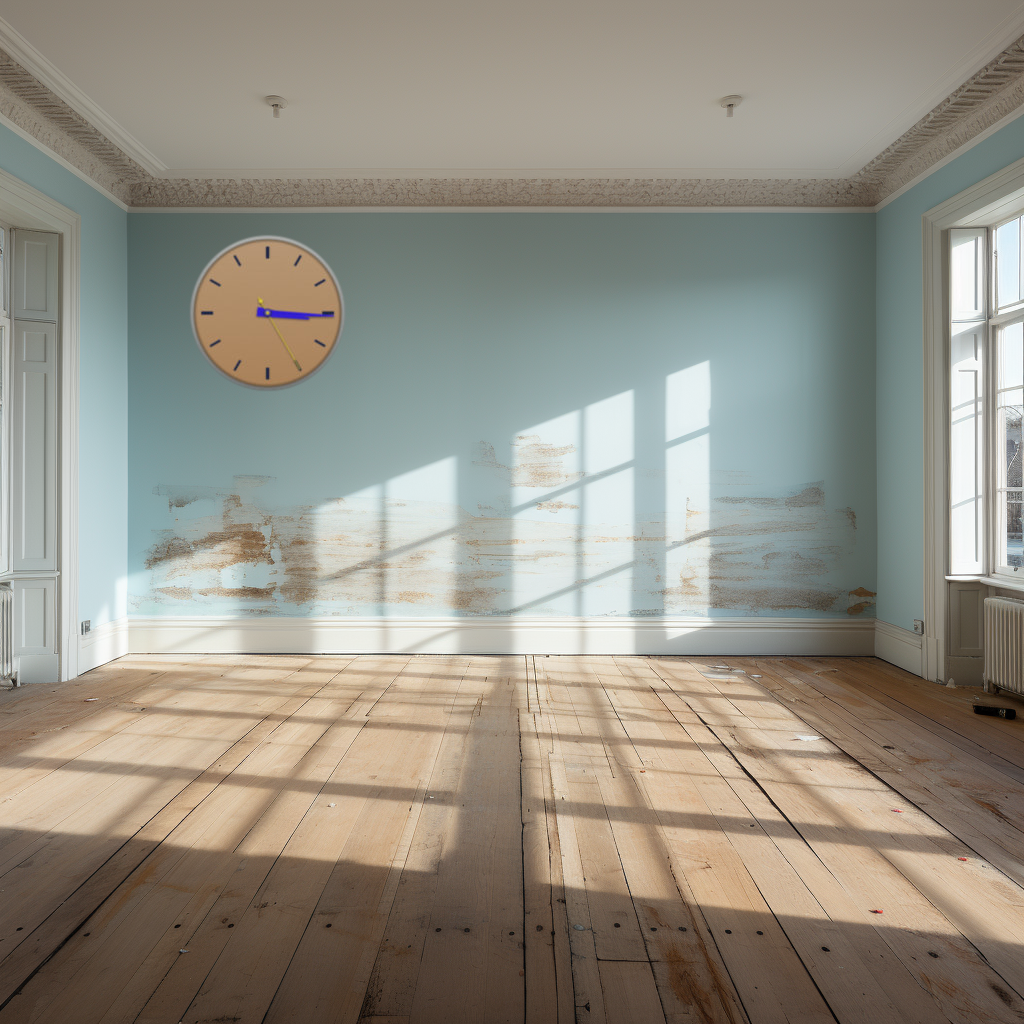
3:15:25
